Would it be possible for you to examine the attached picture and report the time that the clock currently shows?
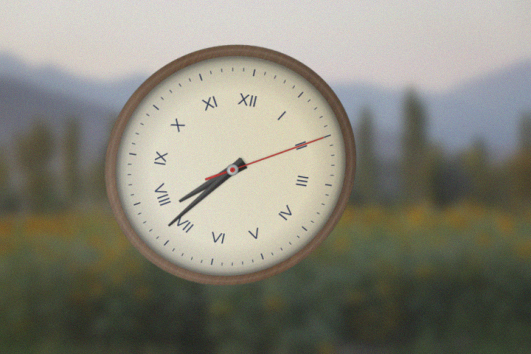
7:36:10
